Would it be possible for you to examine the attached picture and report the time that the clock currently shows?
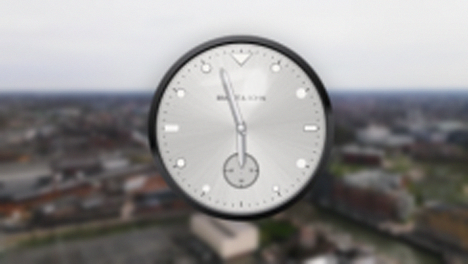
5:57
